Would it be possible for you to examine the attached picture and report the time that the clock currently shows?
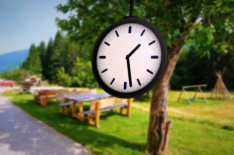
1:28
